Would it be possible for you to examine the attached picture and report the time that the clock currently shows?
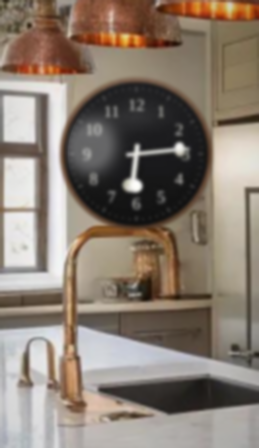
6:14
